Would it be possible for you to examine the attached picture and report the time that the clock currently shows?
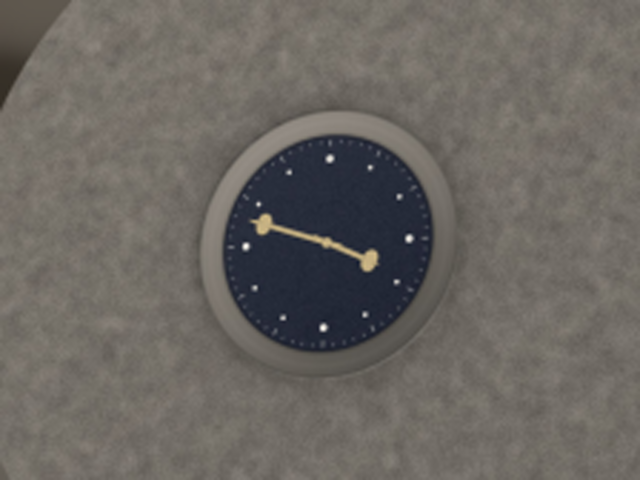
3:48
